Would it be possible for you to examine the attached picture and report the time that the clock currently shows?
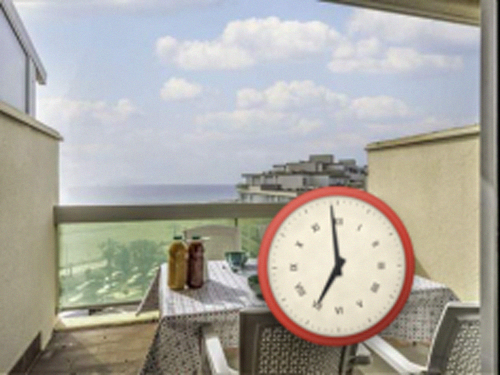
6:59
